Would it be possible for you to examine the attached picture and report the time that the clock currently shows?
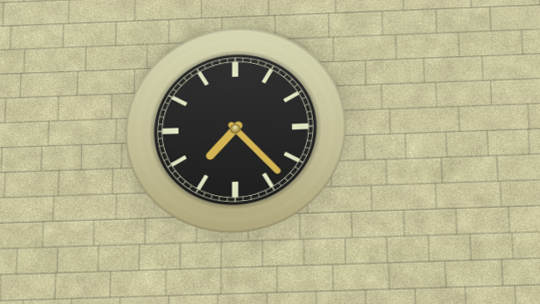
7:23
